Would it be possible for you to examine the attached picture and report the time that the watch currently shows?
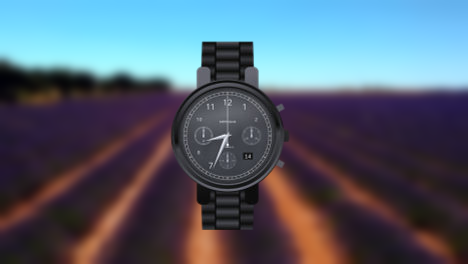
8:34
